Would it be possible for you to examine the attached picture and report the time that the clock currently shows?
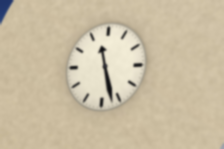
11:27
